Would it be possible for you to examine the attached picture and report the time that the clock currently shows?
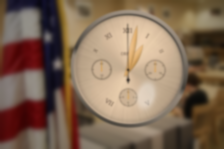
1:02
